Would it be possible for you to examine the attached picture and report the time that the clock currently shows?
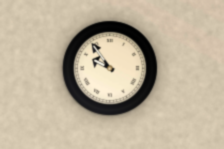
9:54
